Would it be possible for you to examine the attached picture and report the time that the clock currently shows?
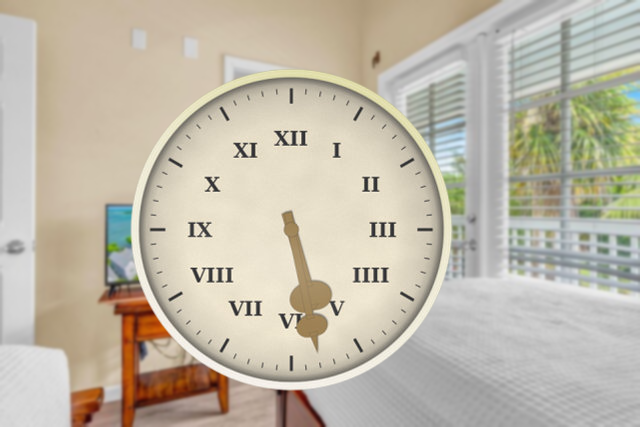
5:28
